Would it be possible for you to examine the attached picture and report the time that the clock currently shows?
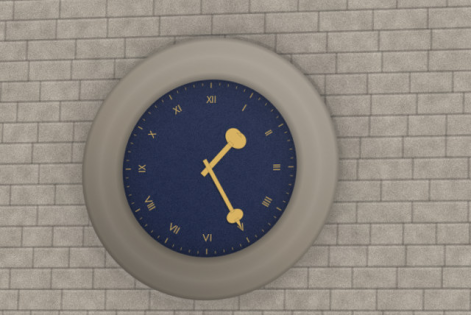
1:25
